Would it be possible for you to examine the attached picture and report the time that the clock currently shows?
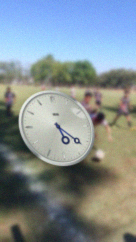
5:22
